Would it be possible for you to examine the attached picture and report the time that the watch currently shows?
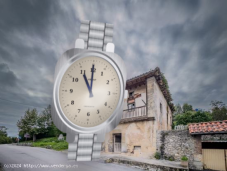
11:00
